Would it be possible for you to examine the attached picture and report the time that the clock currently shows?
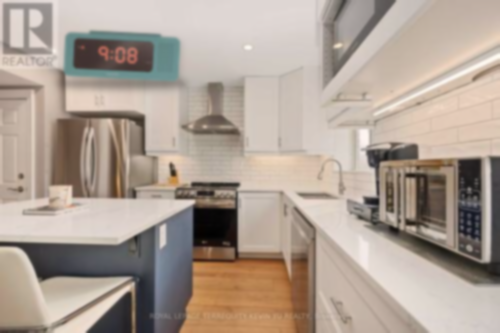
9:08
